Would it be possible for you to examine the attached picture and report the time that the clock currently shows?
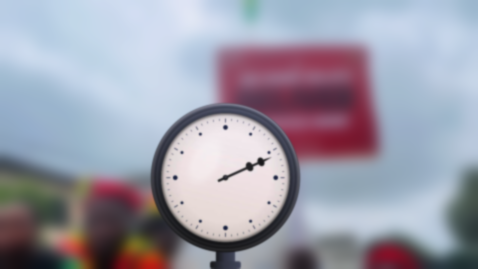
2:11
